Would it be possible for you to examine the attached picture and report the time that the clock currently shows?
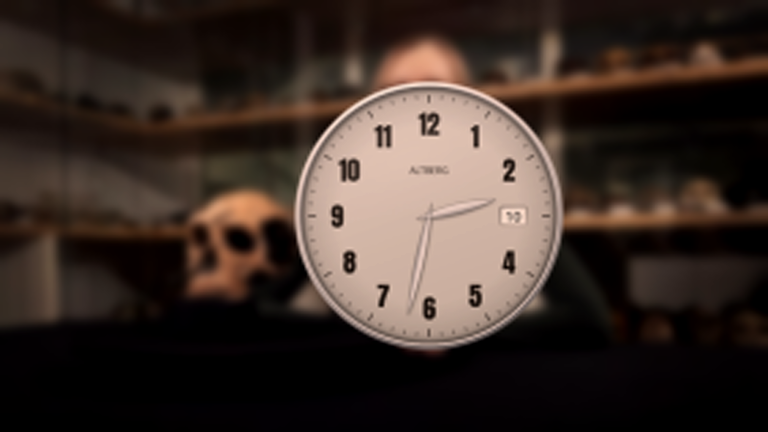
2:32
